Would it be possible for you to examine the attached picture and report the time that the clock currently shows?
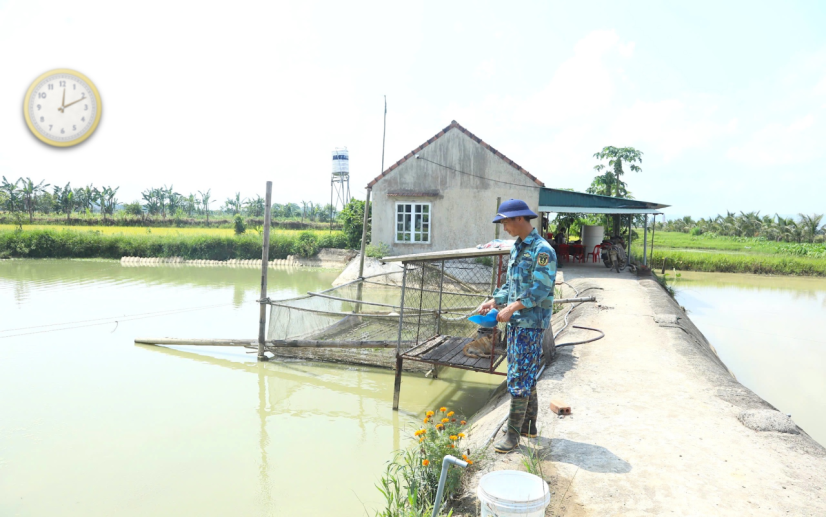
12:11
